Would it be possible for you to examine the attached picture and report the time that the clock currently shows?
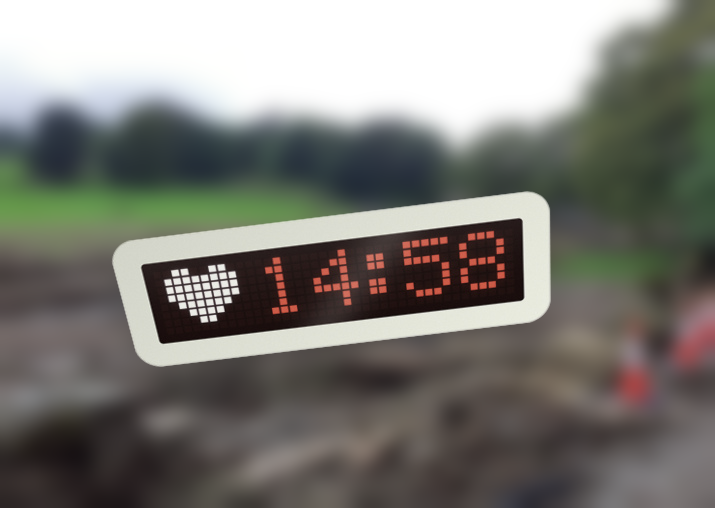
14:58
